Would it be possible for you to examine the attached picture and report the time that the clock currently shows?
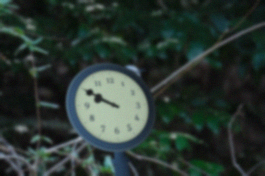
9:50
